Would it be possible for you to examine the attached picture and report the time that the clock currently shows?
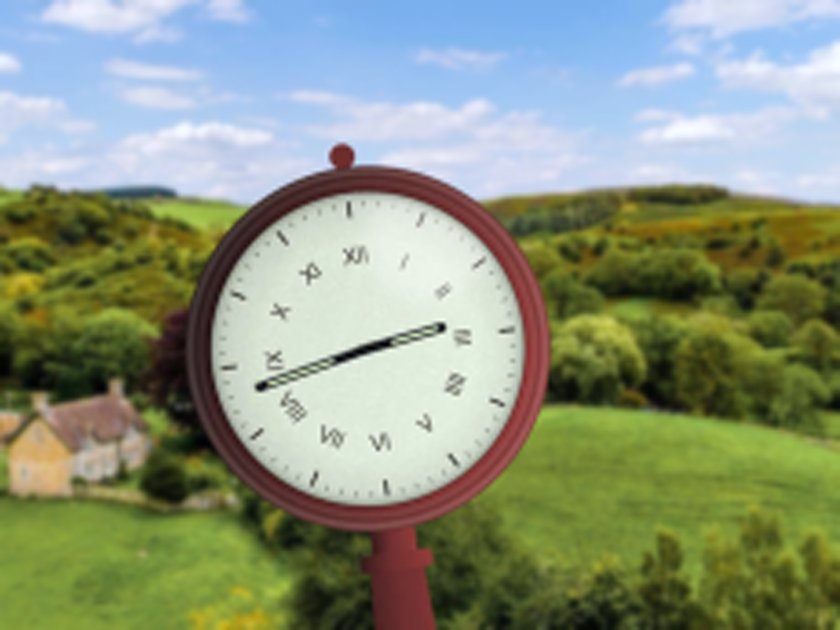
2:43
